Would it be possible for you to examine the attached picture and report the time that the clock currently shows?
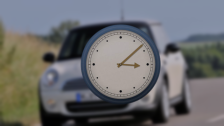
3:08
